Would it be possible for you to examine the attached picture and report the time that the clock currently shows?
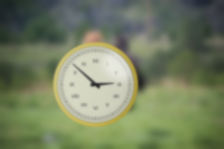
2:52
